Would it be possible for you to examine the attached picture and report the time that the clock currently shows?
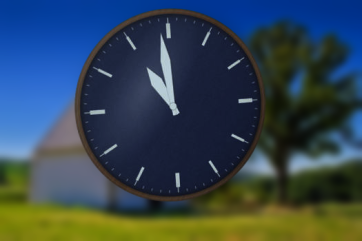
10:59
